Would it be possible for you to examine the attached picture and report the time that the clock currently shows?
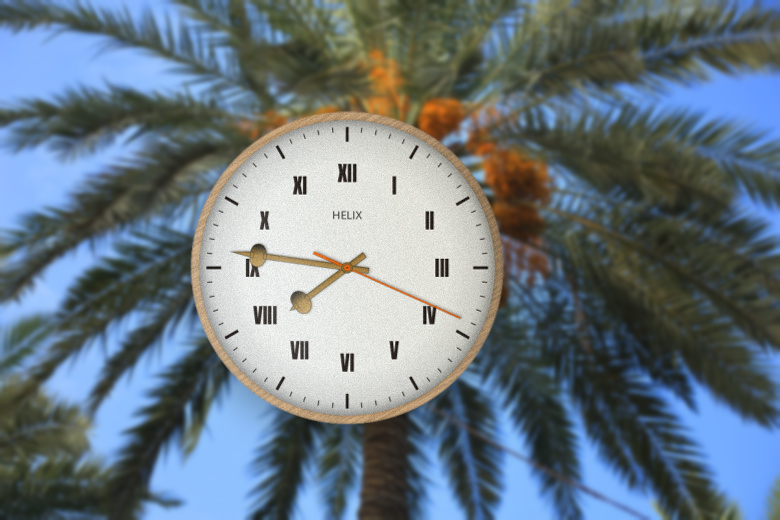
7:46:19
